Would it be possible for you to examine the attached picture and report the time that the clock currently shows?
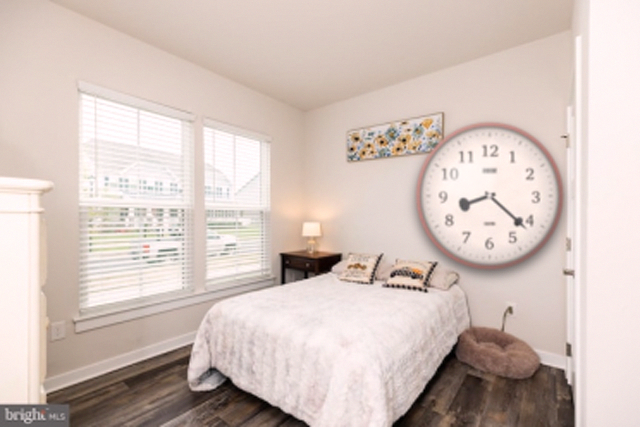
8:22
